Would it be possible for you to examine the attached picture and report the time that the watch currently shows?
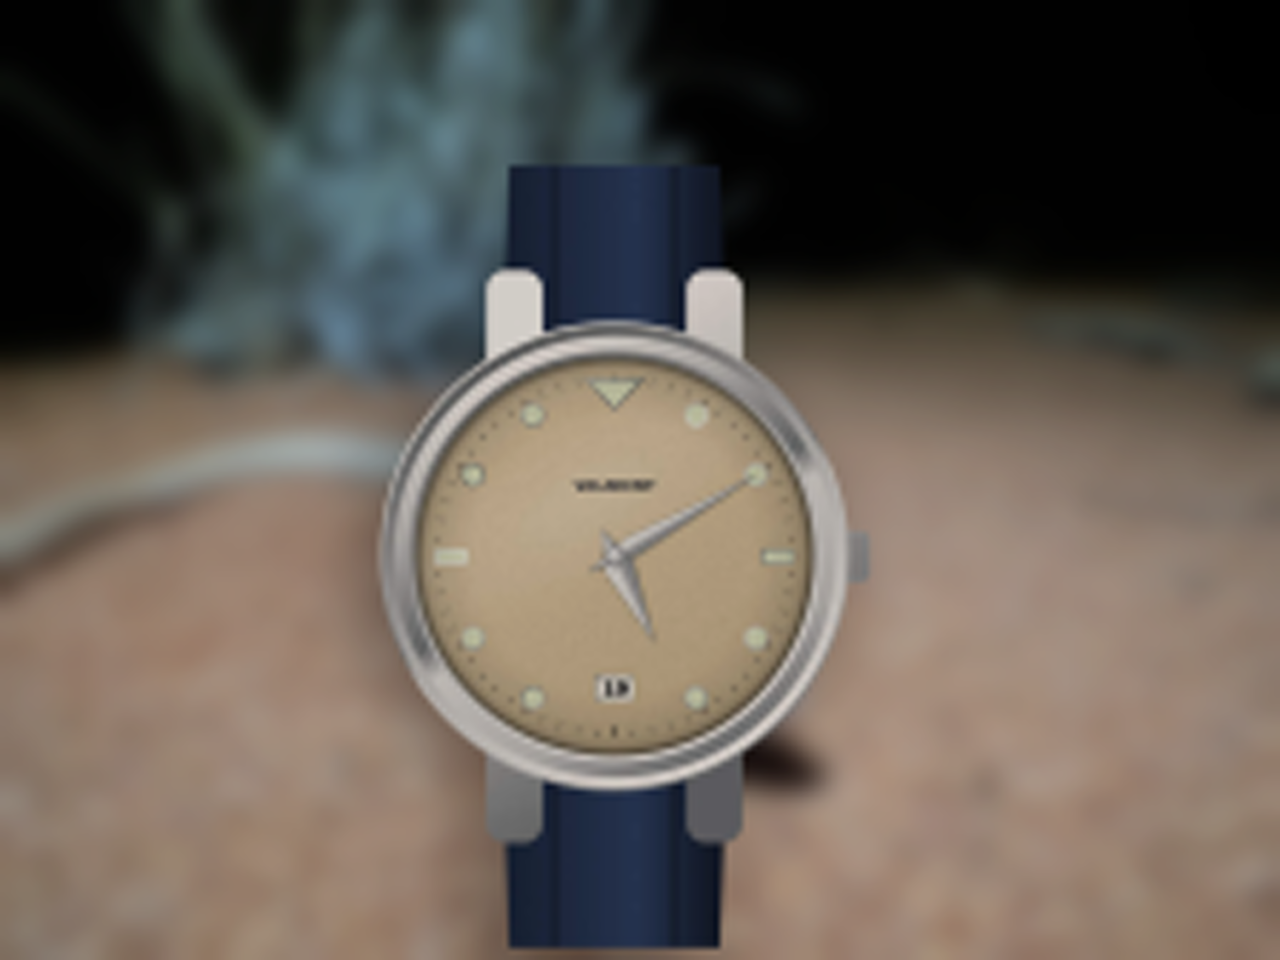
5:10
